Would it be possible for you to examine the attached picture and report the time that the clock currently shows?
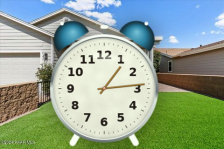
1:14
